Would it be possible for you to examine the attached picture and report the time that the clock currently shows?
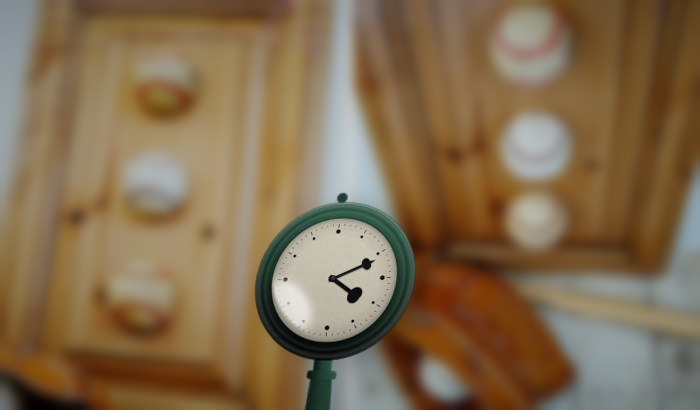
4:11
